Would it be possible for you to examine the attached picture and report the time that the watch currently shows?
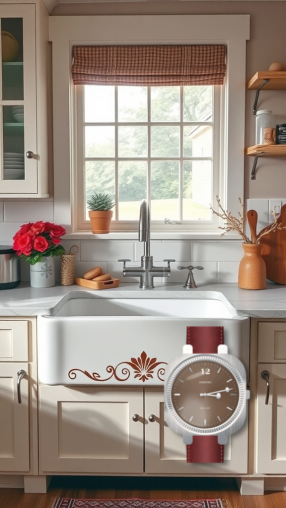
3:13
